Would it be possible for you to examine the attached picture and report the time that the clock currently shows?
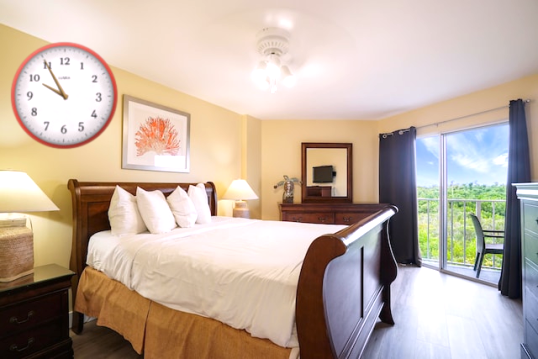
9:55
